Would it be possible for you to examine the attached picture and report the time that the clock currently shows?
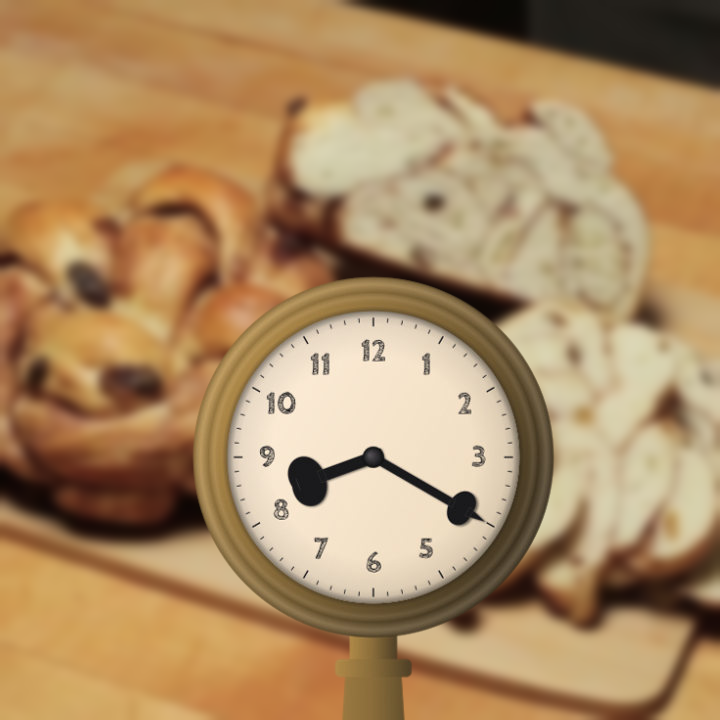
8:20
